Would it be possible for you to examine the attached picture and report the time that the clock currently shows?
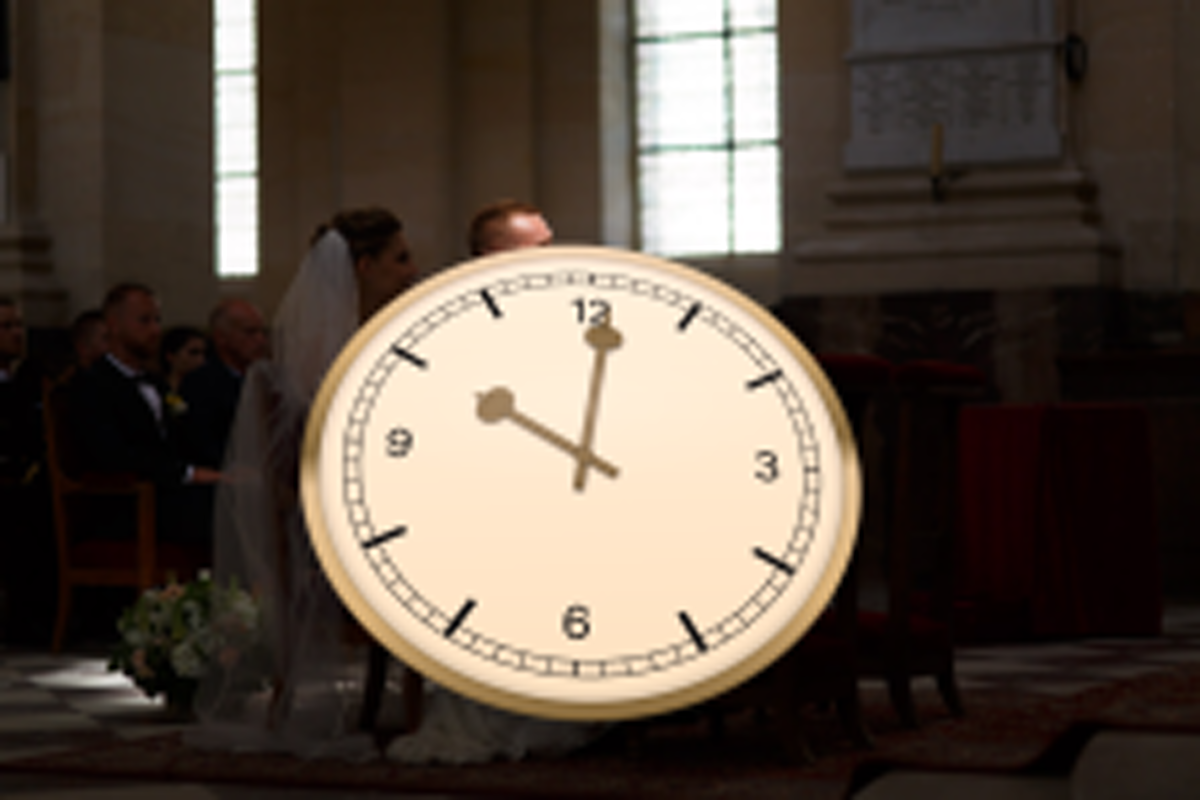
10:01
